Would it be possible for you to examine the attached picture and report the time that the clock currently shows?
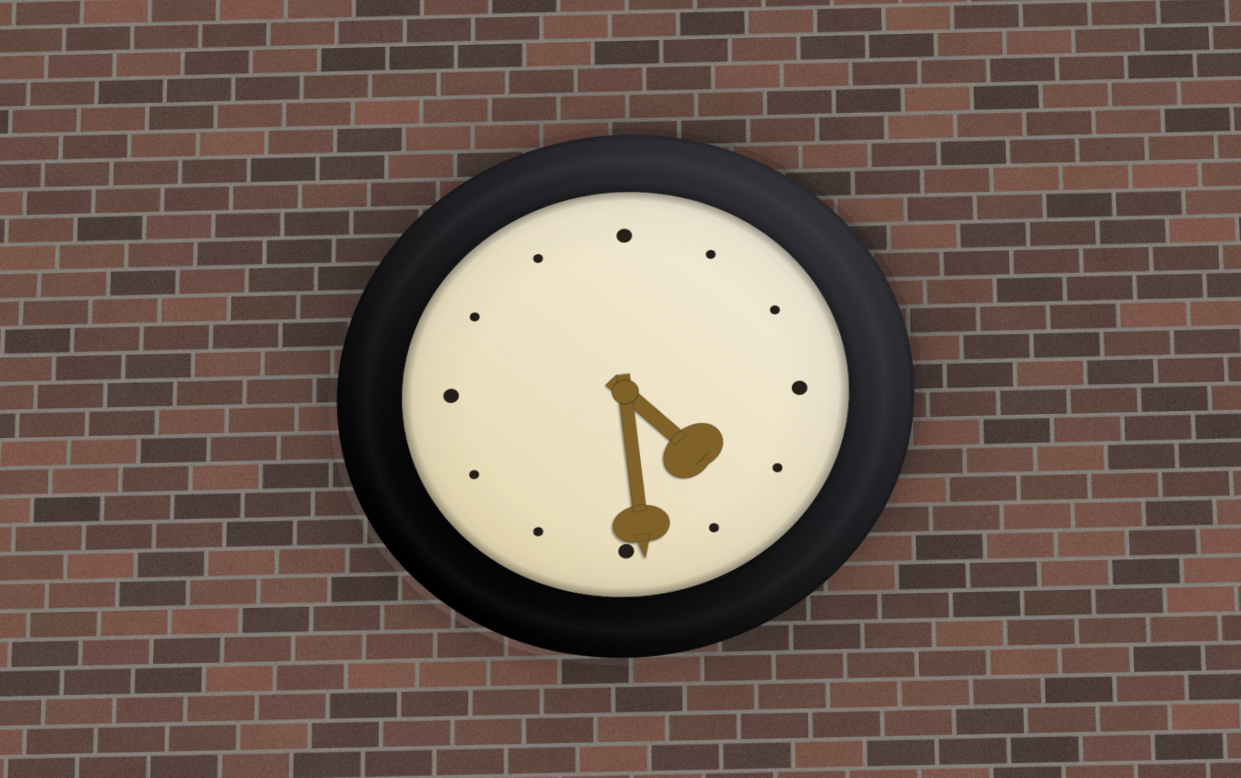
4:29
